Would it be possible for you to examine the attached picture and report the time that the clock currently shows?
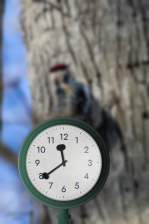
11:39
